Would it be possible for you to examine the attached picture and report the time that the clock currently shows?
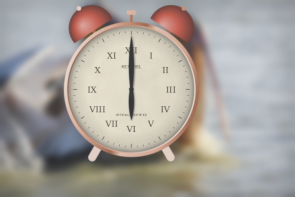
6:00
